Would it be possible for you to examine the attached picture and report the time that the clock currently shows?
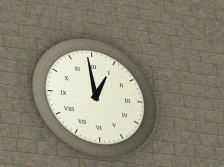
12:59
